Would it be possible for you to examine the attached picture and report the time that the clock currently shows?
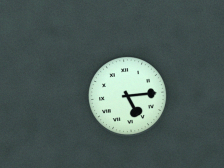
5:15
